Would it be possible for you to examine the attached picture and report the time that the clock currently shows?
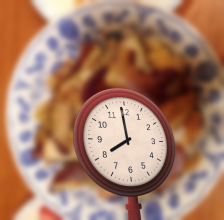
7:59
